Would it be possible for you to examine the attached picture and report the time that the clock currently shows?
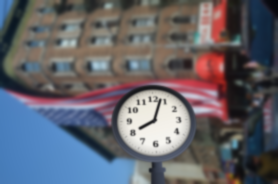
8:03
